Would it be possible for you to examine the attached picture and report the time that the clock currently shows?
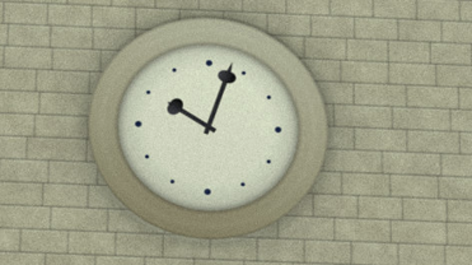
10:03
